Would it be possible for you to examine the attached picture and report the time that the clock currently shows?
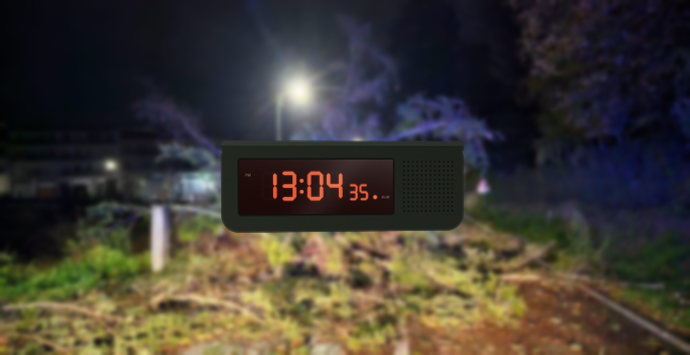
13:04:35
